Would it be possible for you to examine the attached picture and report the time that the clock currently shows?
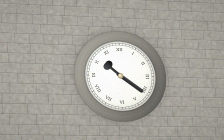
10:21
